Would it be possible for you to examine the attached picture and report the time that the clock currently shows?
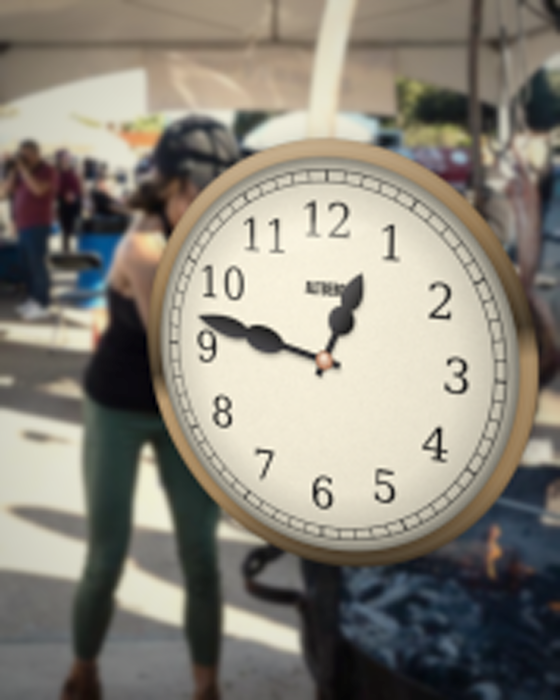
12:47
